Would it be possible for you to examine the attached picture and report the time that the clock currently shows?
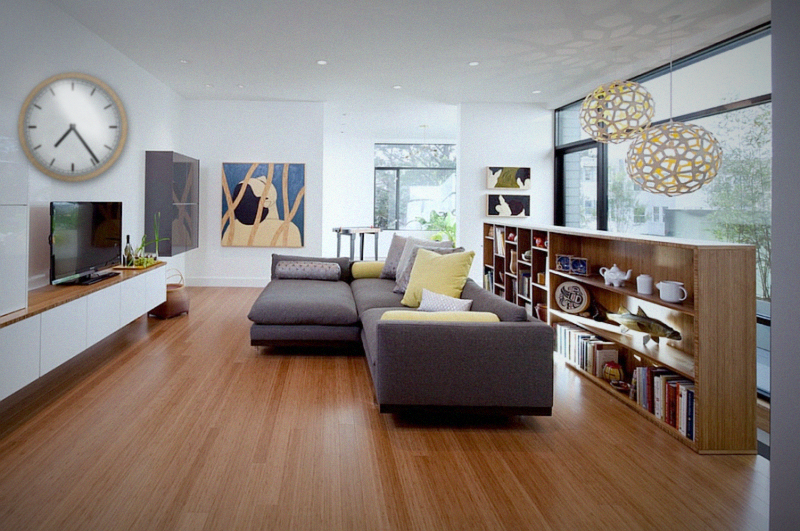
7:24
